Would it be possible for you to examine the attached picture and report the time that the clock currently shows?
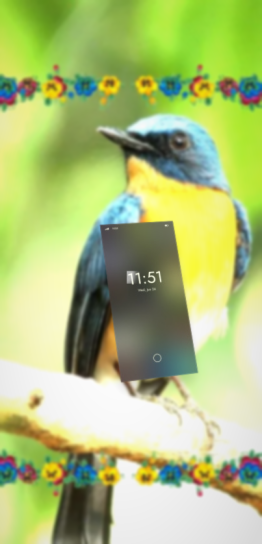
11:51
